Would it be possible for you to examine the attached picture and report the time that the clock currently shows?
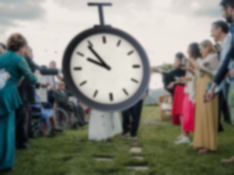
9:54
